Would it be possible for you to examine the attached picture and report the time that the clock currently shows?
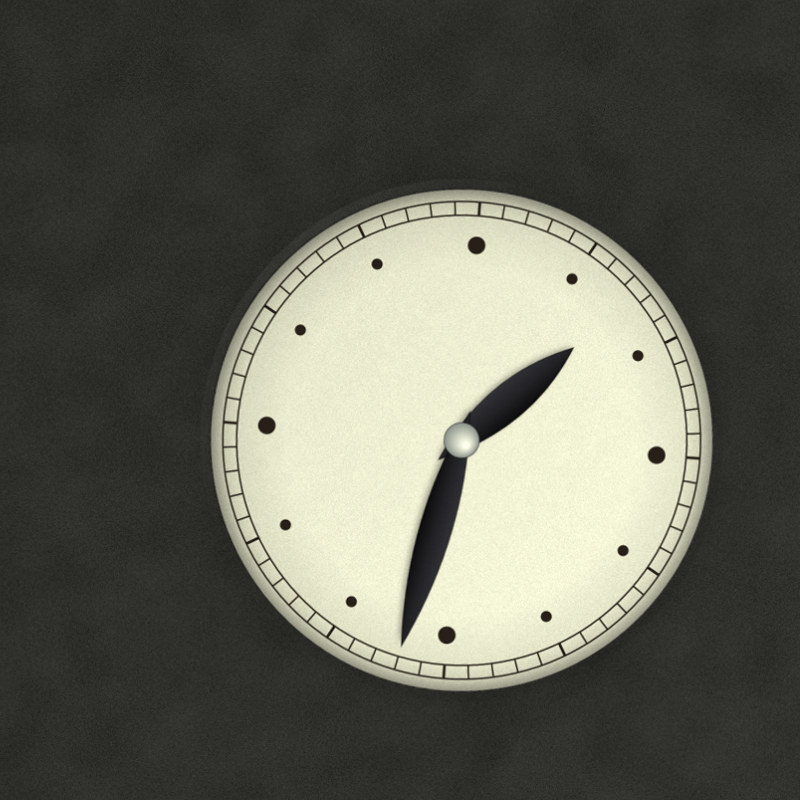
1:32
